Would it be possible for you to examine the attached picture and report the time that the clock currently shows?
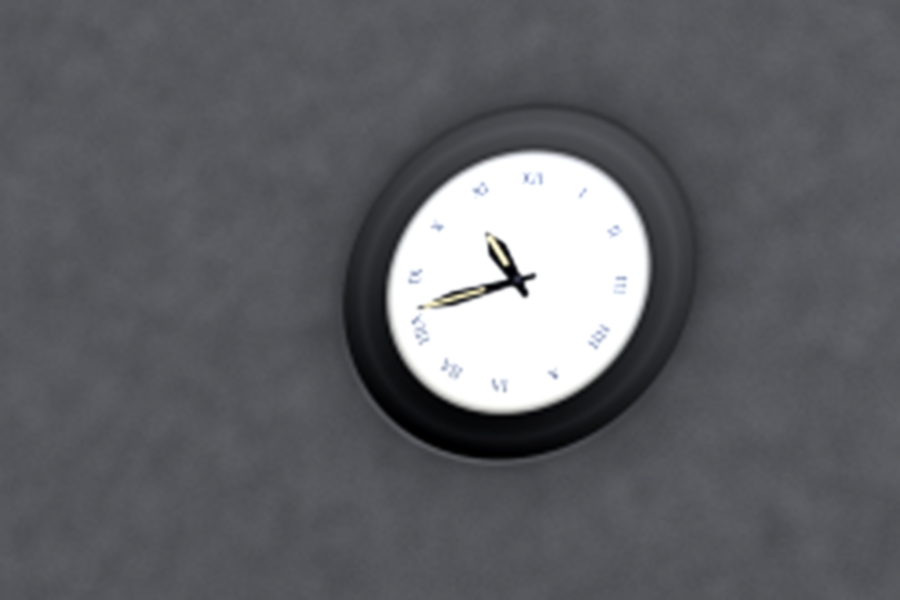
10:42
